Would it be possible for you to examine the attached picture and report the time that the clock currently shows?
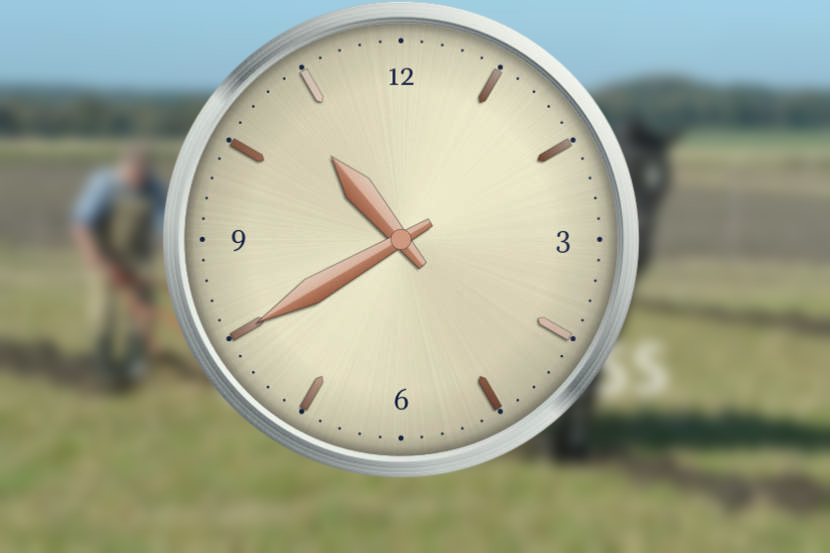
10:40
